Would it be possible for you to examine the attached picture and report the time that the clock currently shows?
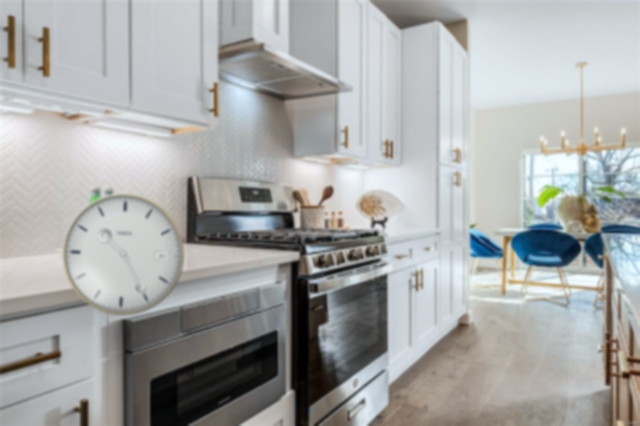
10:25
